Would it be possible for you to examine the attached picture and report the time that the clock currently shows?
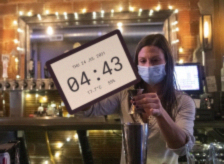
4:43
